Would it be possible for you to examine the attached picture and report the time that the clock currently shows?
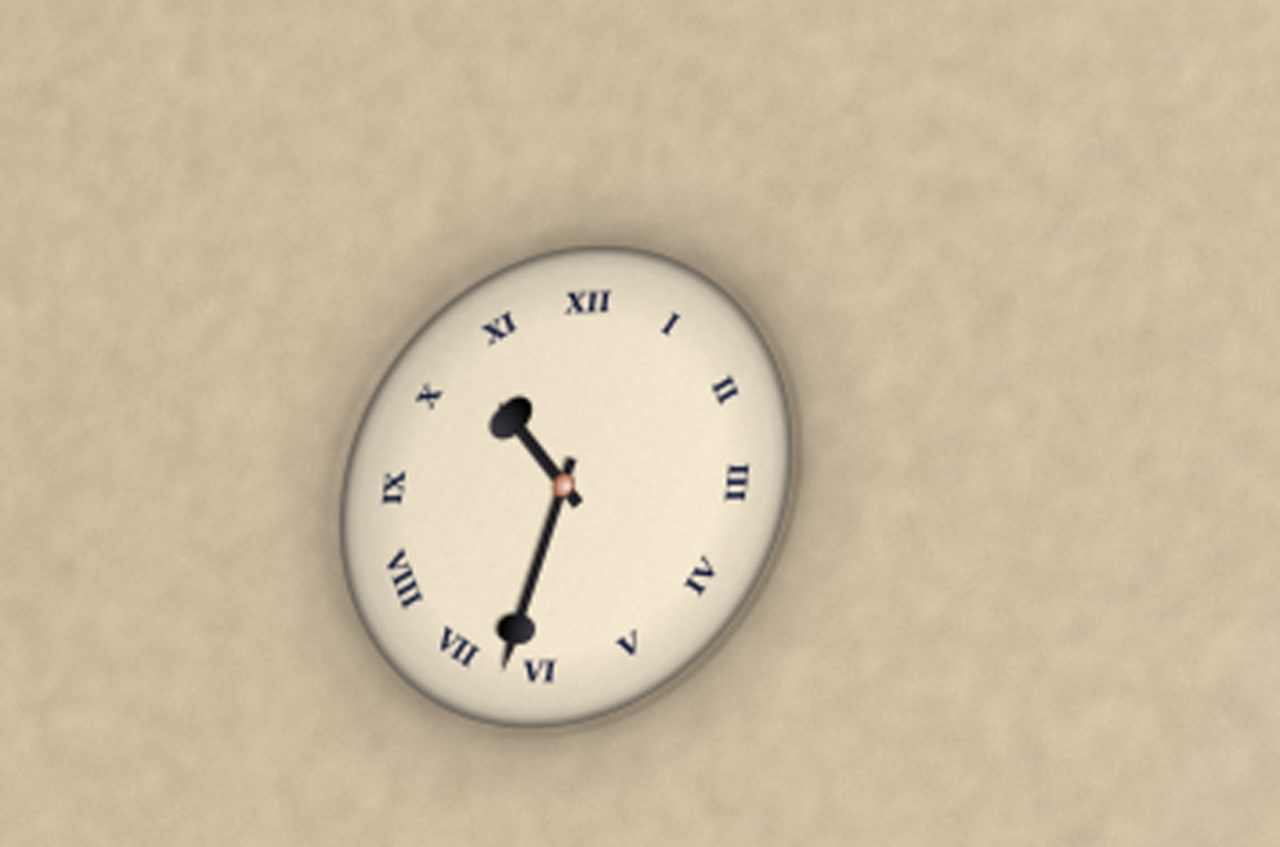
10:32
